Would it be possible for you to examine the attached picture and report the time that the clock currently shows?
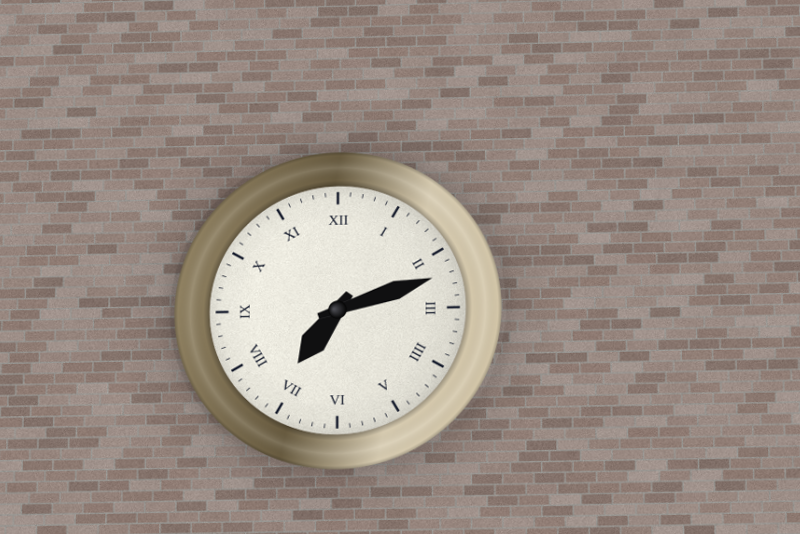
7:12
